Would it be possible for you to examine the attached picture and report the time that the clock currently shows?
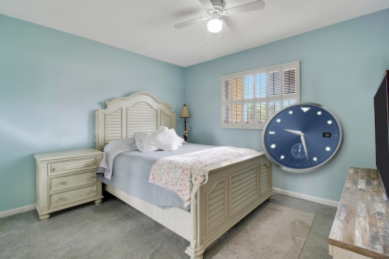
9:27
